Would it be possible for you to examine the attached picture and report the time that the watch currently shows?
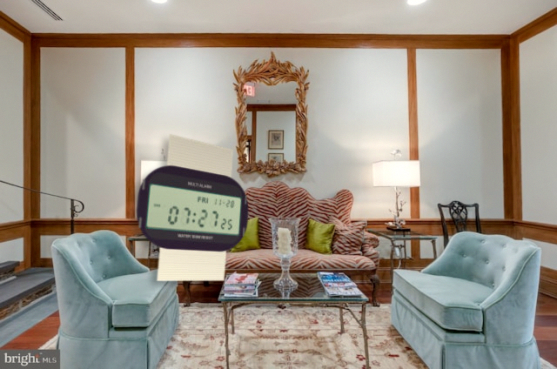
7:27:25
